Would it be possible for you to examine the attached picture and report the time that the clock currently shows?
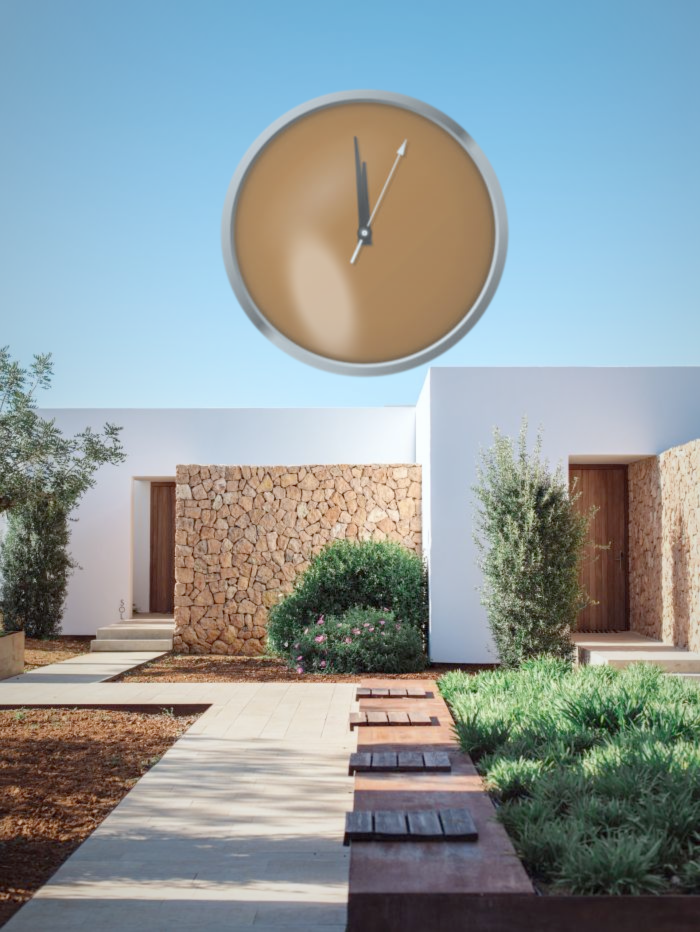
11:59:04
